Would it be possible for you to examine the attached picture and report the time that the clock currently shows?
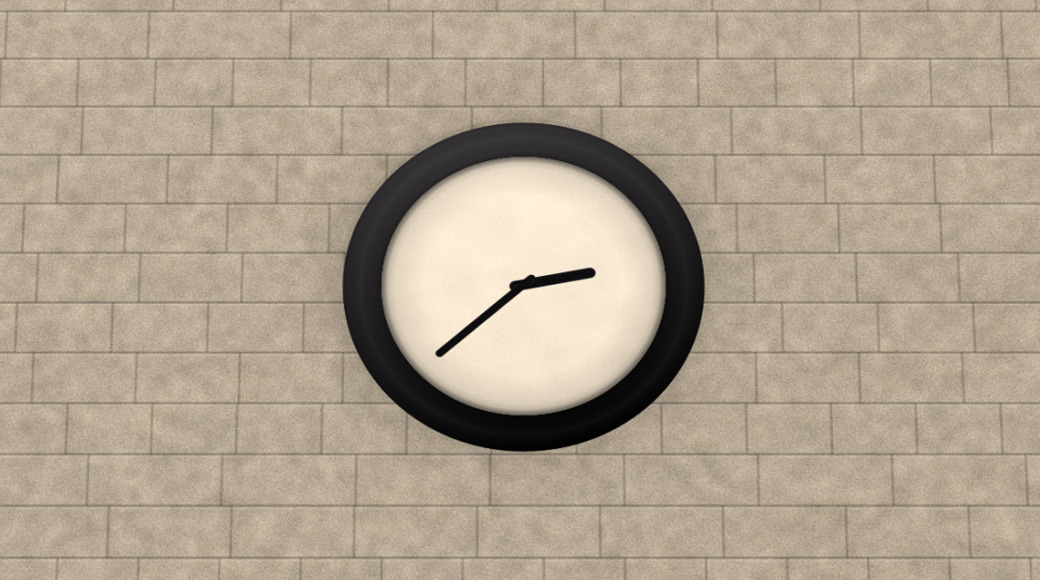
2:38
